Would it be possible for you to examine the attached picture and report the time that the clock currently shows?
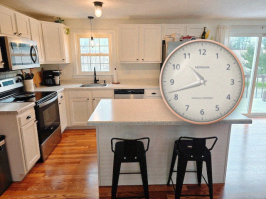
10:42
